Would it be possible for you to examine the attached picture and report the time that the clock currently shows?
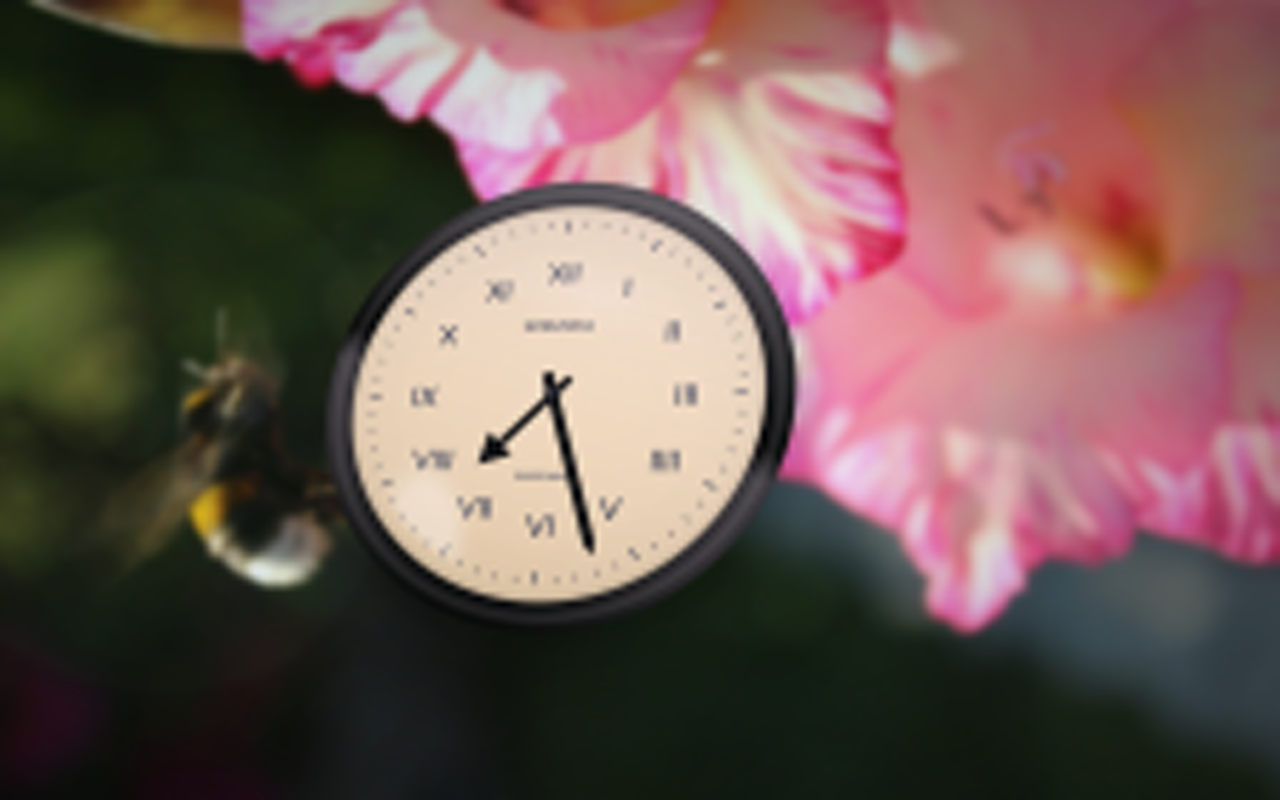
7:27
